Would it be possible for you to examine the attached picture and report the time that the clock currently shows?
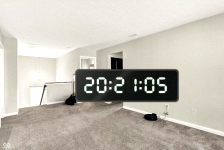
20:21:05
